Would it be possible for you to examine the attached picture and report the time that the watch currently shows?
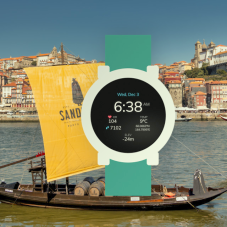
6:38
